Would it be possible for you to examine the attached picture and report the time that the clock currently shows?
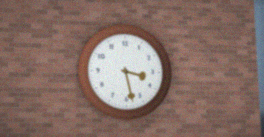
3:28
